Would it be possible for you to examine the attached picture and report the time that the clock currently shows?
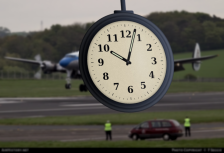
10:03
